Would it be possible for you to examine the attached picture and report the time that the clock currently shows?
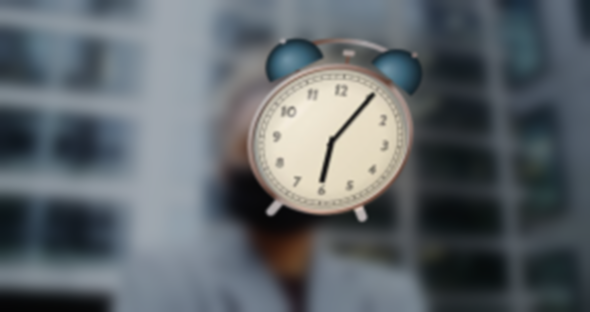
6:05
